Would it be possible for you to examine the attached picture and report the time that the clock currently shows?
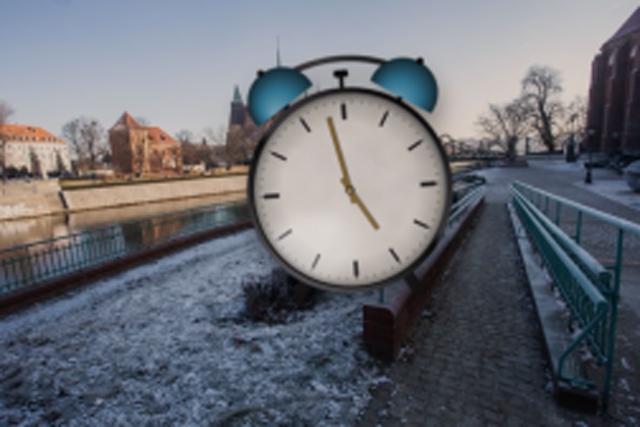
4:58
